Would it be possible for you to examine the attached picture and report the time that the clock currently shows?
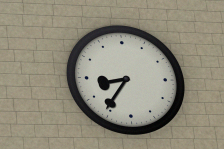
8:36
